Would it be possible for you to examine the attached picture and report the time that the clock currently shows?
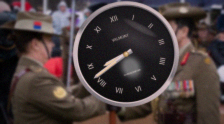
8:42
